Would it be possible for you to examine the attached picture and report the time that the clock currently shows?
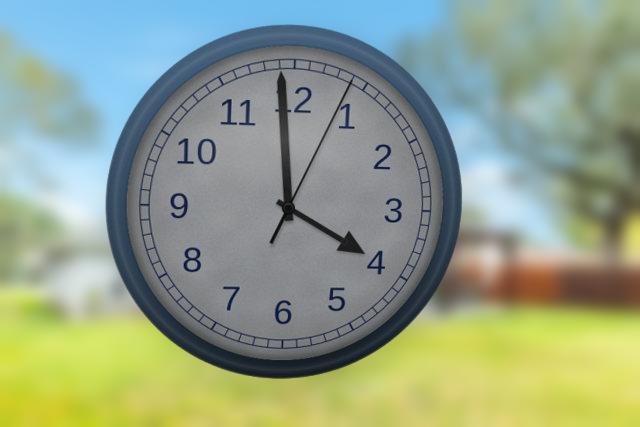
3:59:04
